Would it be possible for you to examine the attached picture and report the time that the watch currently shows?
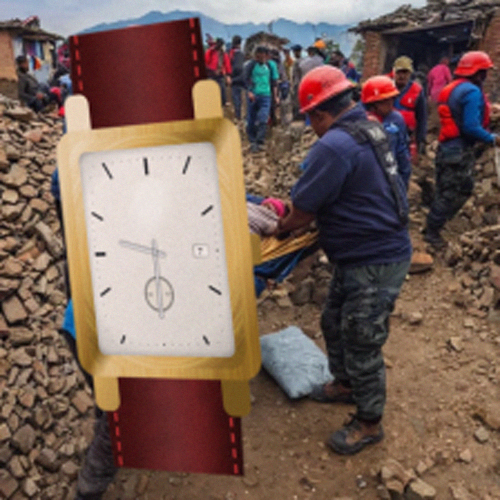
9:30
